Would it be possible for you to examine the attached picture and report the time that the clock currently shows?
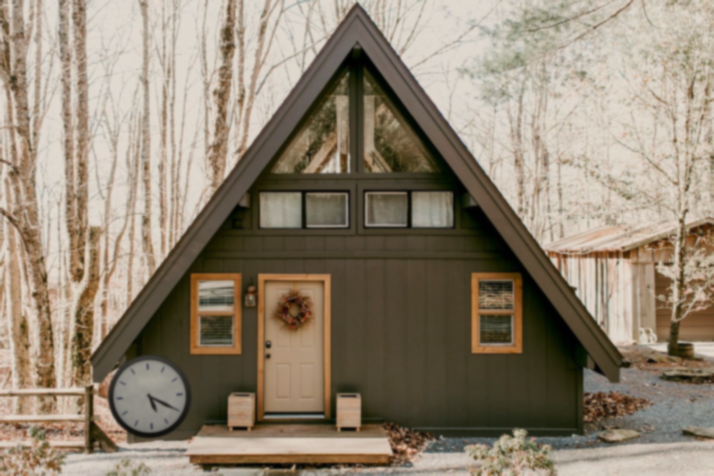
5:20
